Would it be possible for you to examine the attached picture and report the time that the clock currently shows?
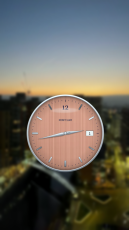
2:43
